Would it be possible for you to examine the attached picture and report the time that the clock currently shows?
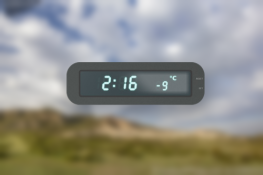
2:16
